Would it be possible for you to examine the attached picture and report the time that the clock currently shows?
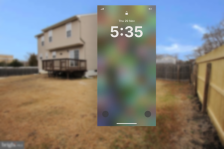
5:35
